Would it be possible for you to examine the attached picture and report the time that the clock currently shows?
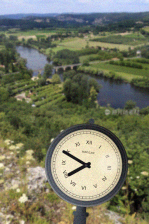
7:49
